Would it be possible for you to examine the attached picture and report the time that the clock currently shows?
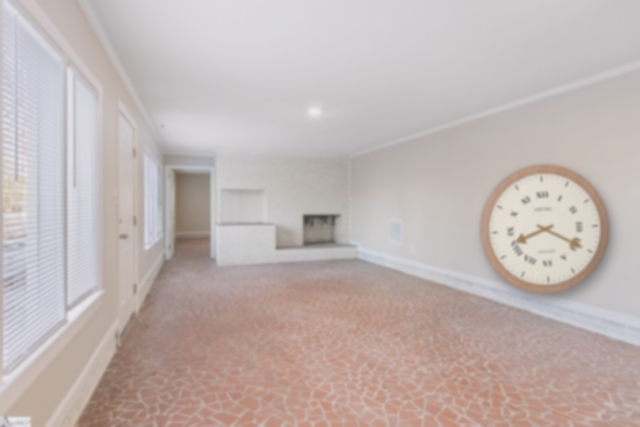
8:20
